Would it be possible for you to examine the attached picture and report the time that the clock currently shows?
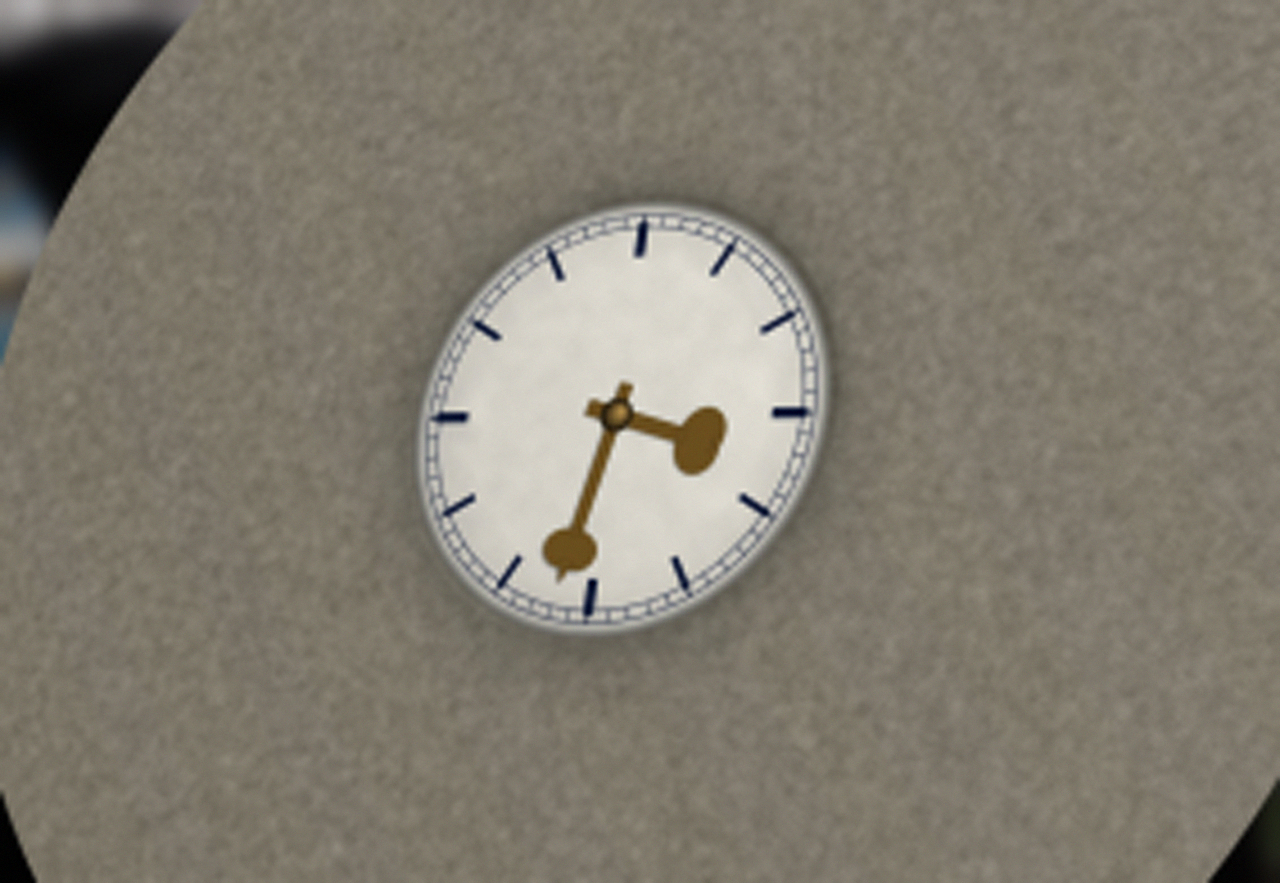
3:32
